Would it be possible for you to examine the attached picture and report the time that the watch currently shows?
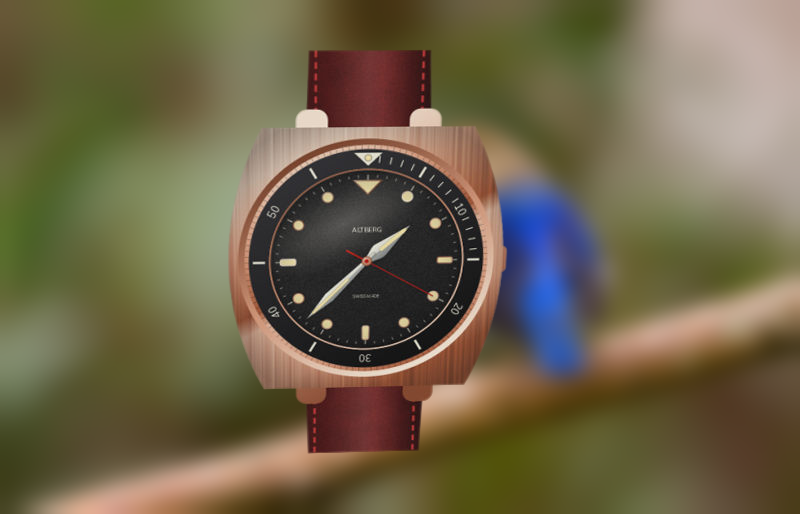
1:37:20
